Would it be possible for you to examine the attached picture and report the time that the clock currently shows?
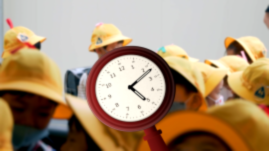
5:12
